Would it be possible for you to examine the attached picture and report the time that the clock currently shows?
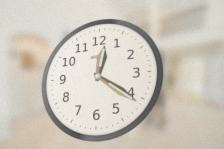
12:21
